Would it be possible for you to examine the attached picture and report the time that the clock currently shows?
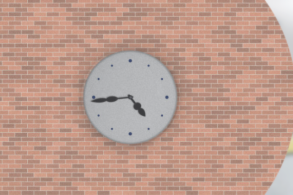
4:44
